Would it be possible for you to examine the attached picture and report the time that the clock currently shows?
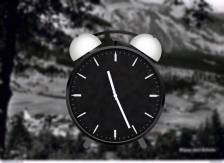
11:26
